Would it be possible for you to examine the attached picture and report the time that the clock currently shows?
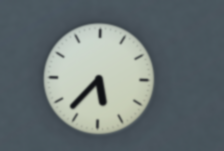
5:37
